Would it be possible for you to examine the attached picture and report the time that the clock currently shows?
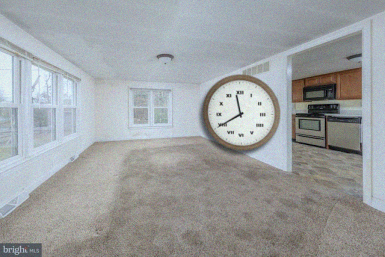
11:40
